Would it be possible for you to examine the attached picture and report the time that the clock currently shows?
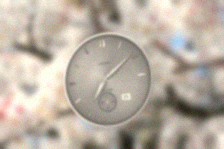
7:09
